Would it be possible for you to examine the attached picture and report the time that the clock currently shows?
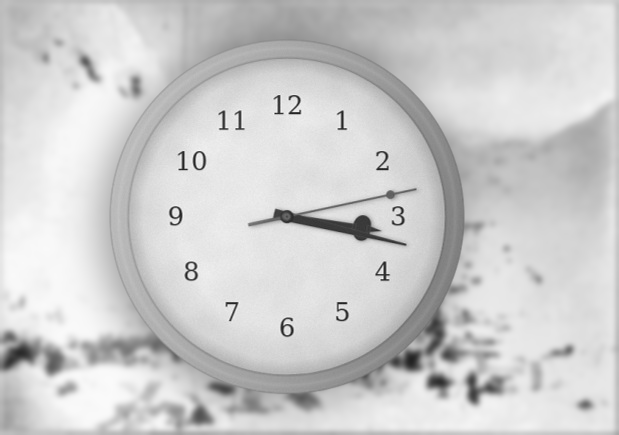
3:17:13
